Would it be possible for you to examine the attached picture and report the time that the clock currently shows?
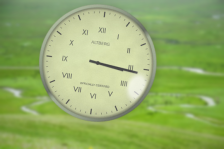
3:16
